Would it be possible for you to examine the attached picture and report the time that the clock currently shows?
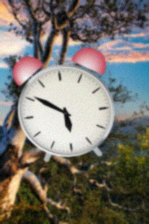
5:51
